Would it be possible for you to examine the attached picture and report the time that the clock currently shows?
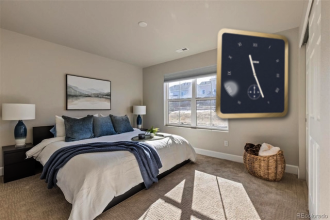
11:26
